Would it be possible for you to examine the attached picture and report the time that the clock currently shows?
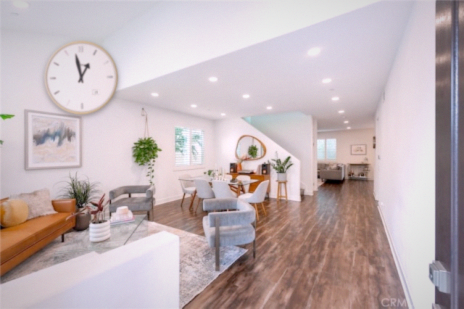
12:58
